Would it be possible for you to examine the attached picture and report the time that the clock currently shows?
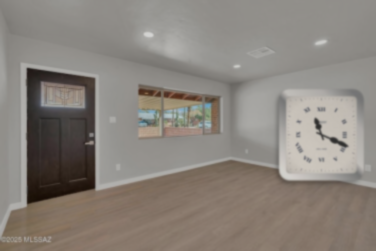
11:19
